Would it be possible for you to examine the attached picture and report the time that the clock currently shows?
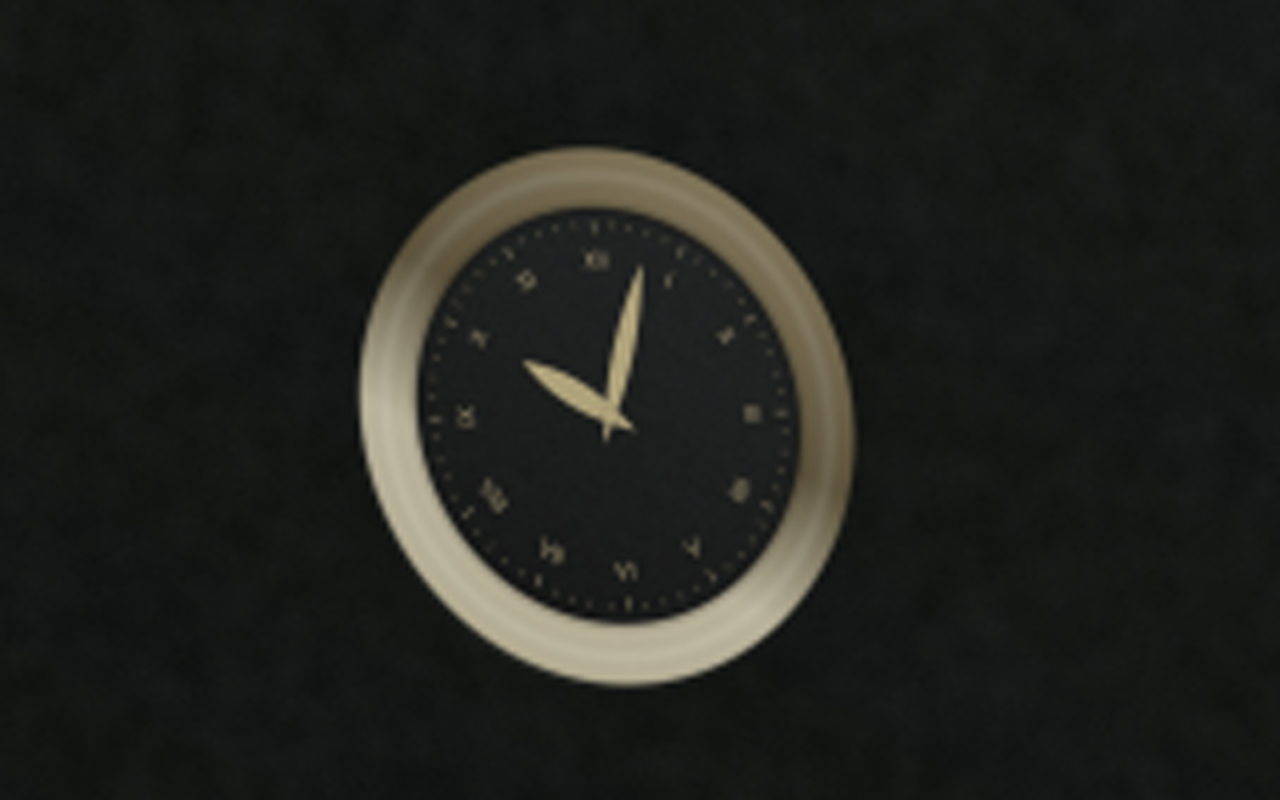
10:03
